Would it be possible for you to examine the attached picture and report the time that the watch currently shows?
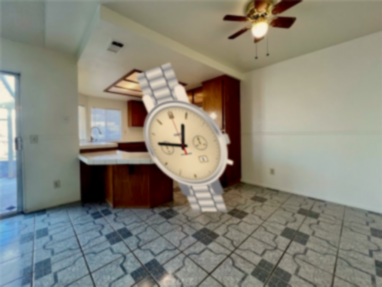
12:47
